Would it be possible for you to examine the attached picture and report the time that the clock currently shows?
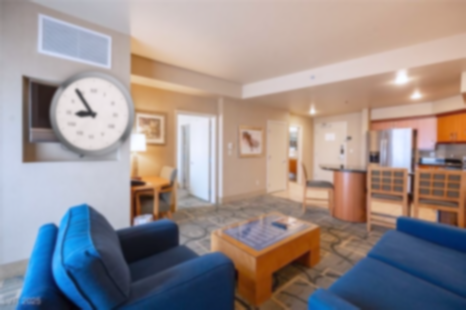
8:54
